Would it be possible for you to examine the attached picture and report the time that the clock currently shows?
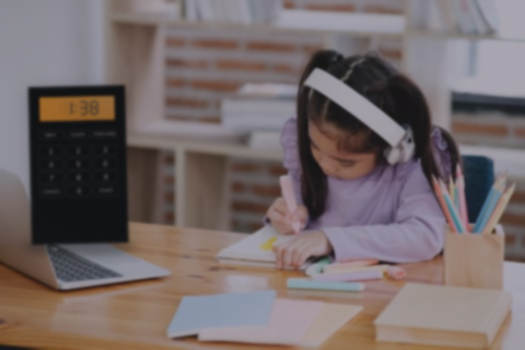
1:38
